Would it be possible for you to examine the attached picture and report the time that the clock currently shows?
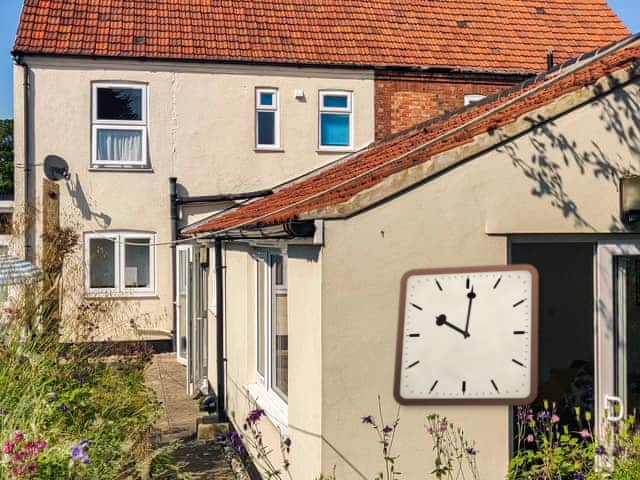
10:01
